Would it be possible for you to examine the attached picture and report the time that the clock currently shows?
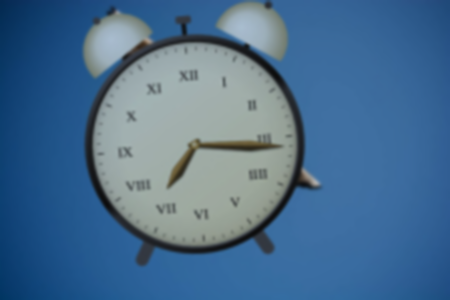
7:16
